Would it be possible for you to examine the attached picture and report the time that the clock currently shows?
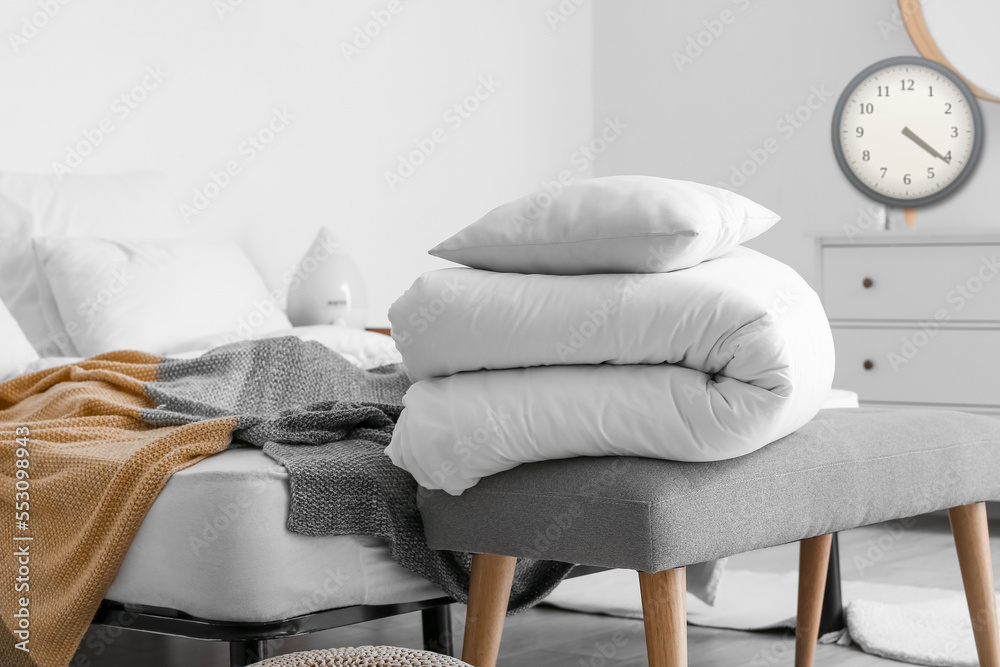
4:21
